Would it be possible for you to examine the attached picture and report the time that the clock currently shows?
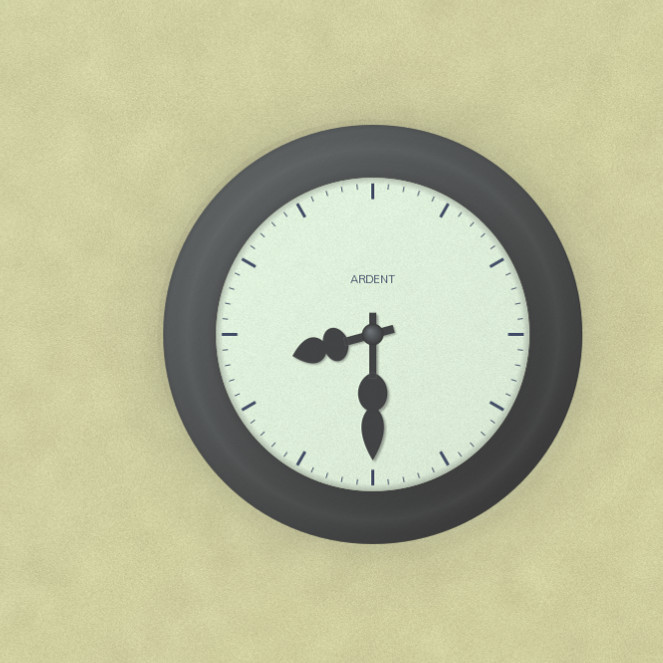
8:30
